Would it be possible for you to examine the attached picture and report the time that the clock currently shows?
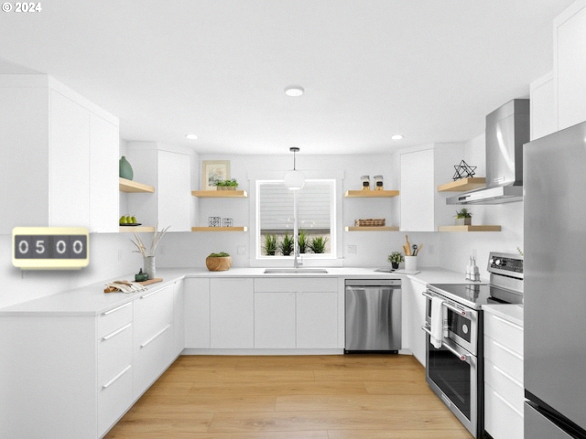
5:00
